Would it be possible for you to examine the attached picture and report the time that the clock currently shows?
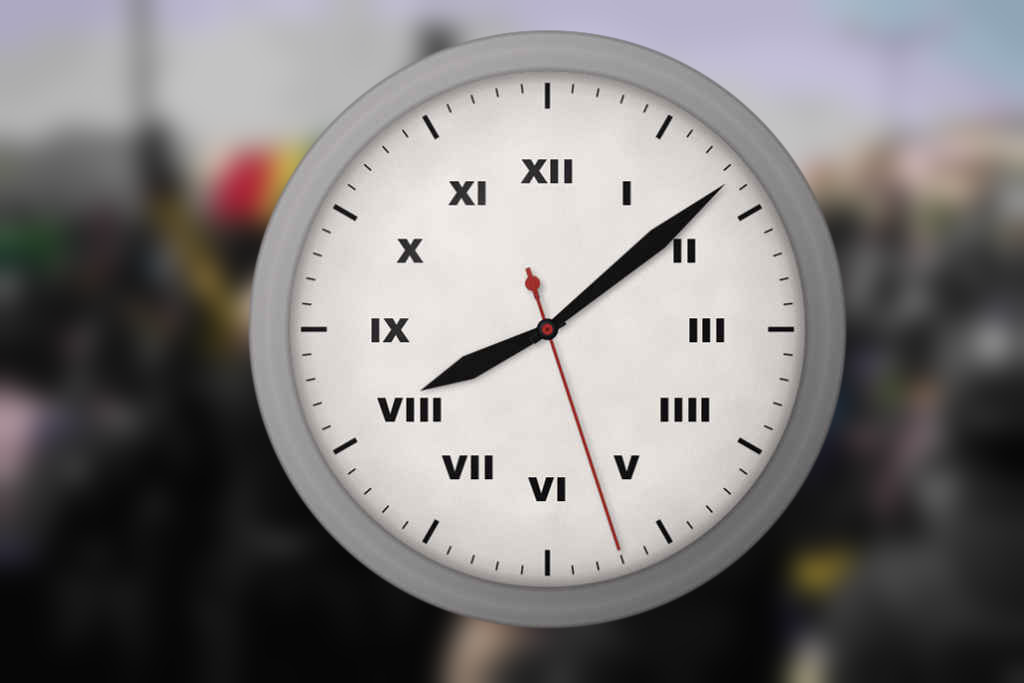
8:08:27
